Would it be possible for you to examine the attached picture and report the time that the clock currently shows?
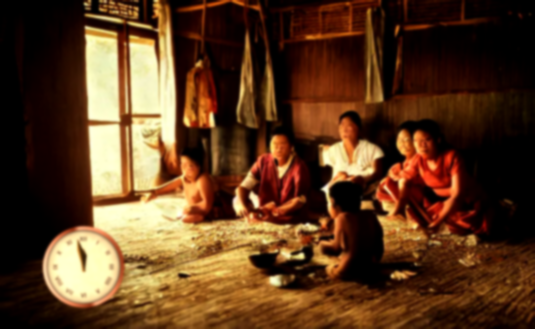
11:58
